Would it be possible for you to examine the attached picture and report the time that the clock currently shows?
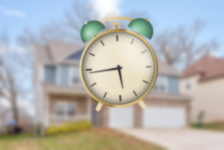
5:44
